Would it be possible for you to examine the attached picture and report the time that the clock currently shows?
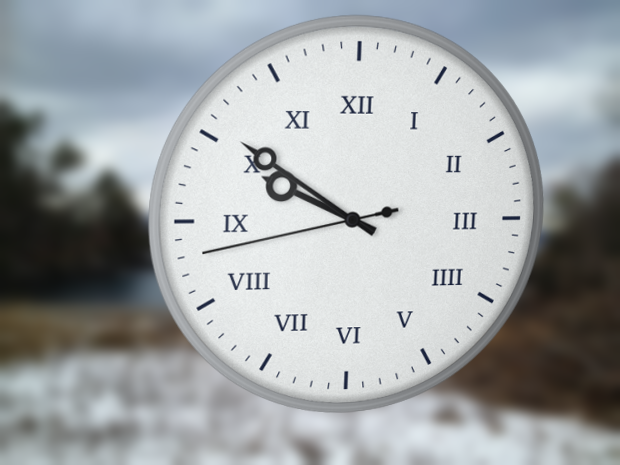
9:50:43
